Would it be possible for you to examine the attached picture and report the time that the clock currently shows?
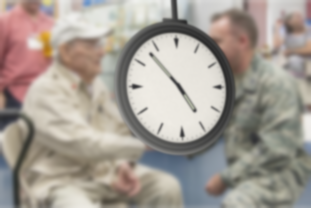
4:53
